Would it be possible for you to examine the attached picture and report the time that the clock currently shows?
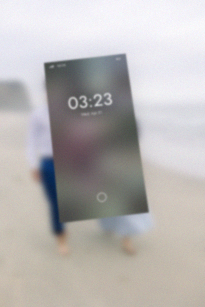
3:23
